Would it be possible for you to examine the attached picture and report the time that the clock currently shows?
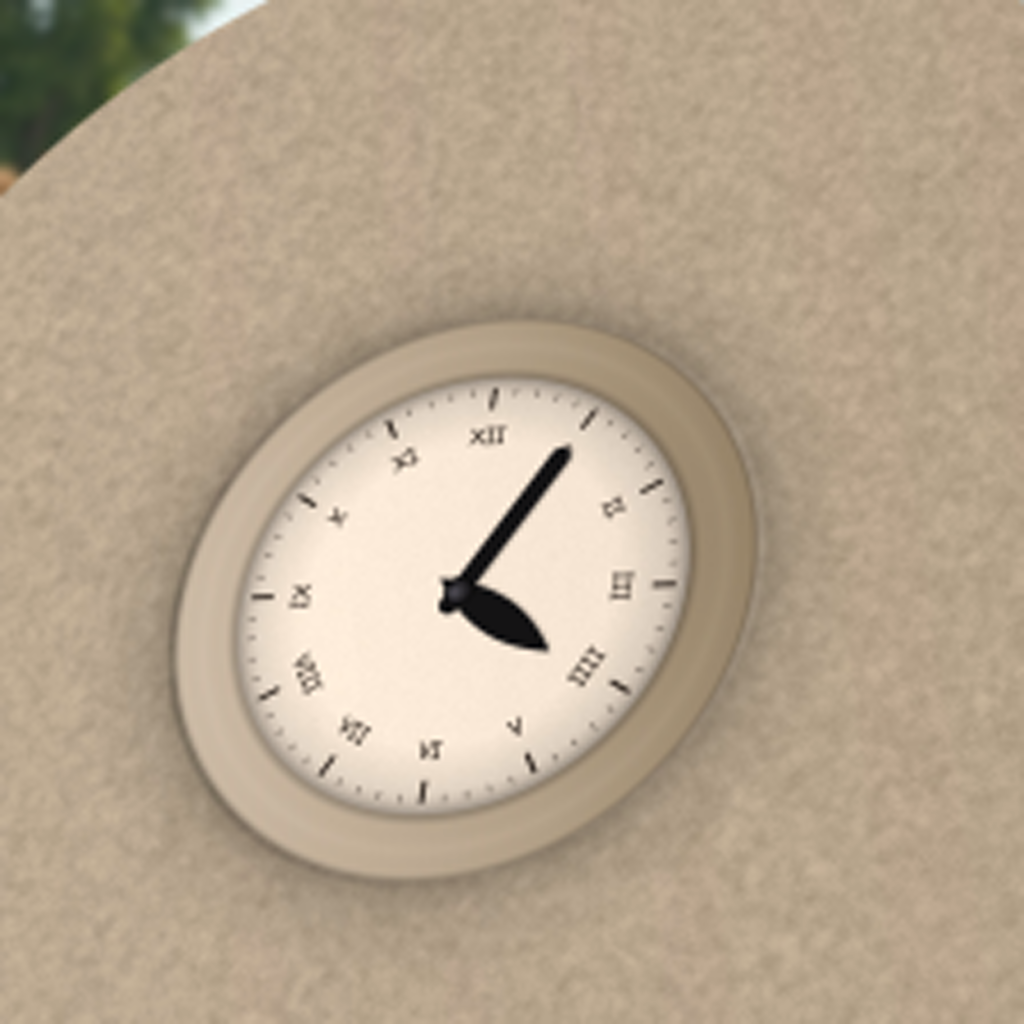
4:05
